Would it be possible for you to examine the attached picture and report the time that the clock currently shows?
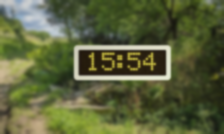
15:54
